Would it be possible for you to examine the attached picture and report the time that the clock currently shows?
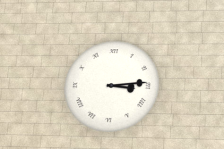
3:14
